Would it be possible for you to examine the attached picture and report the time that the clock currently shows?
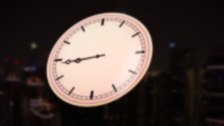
8:44
